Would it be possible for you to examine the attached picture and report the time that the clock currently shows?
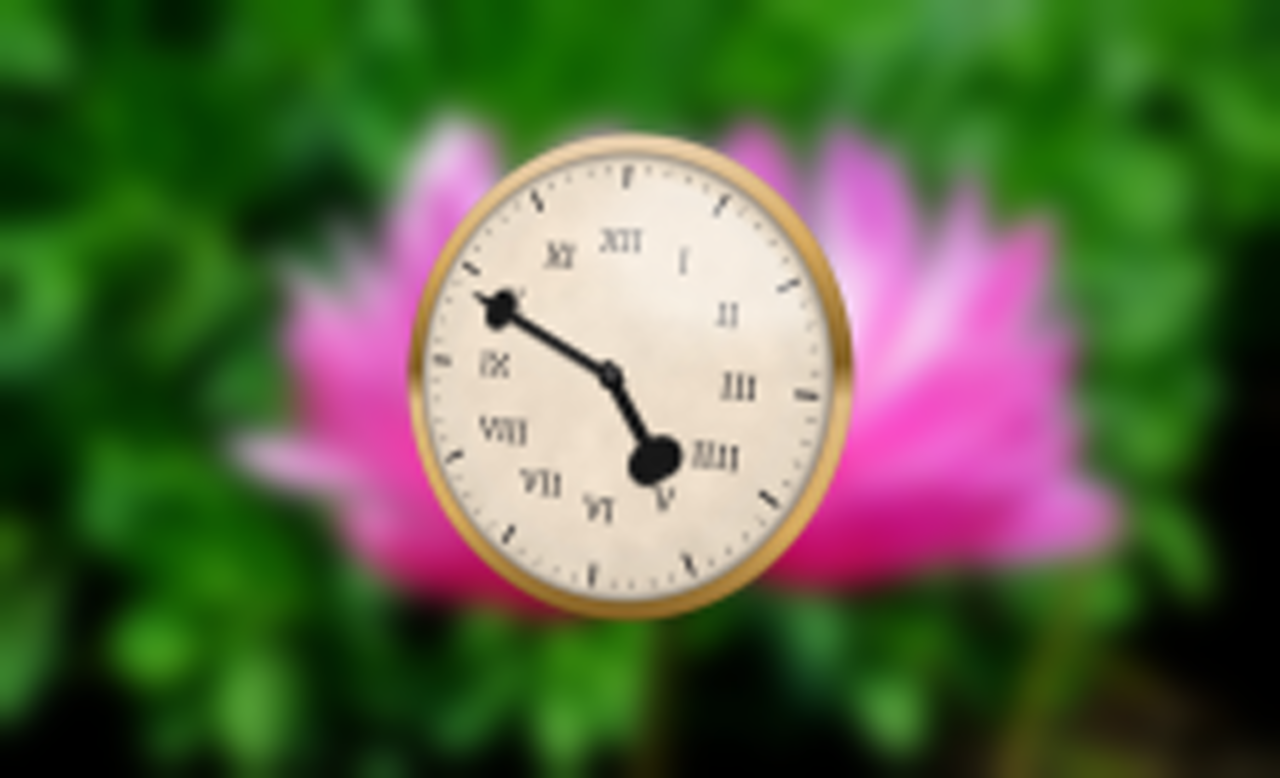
4:49
